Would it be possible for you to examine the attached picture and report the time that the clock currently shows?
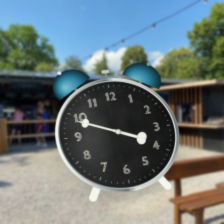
3:49
